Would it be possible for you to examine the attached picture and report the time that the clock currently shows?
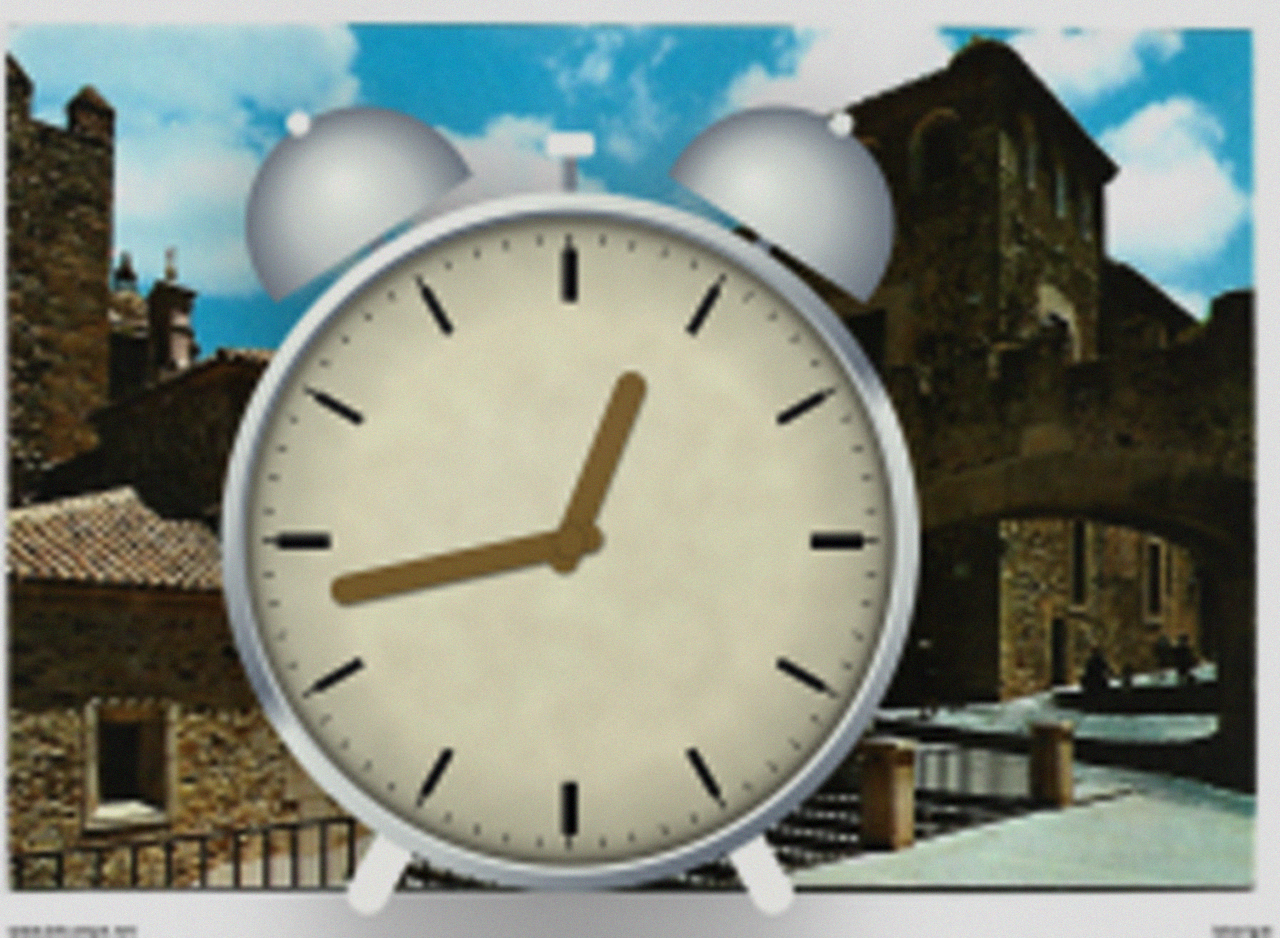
12:43
